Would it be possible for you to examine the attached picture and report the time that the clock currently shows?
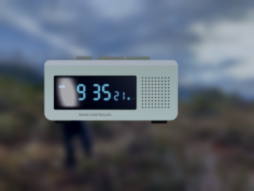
9:35:21
